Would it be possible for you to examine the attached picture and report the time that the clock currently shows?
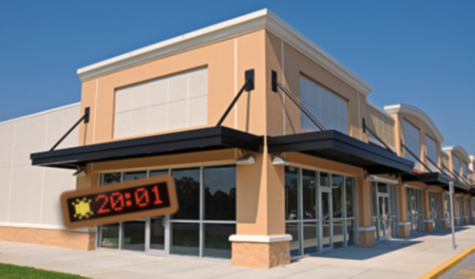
20:01
